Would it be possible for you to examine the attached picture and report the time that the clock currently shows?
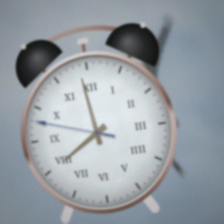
7:58:48
